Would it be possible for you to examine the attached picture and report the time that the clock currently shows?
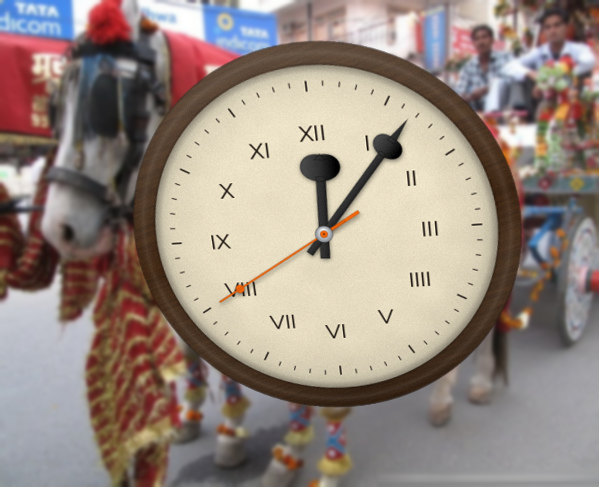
12:06:40
